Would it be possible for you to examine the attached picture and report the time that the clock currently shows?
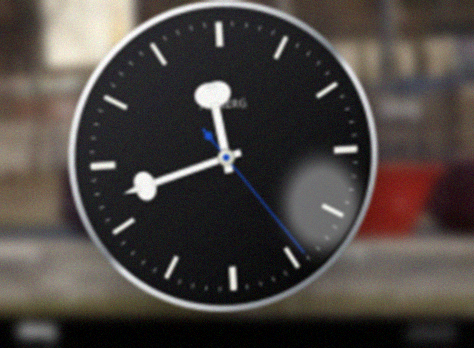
11:42:24
